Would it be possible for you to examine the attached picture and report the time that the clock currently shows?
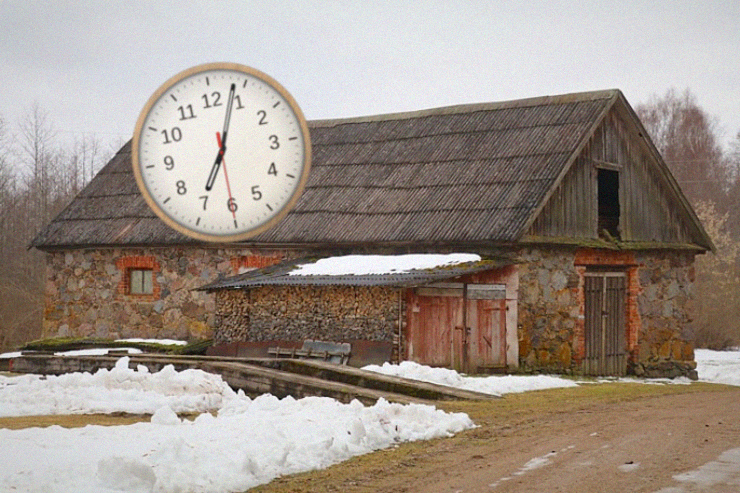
7:03:30
